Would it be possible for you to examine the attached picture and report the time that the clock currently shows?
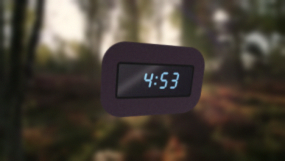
4:53
